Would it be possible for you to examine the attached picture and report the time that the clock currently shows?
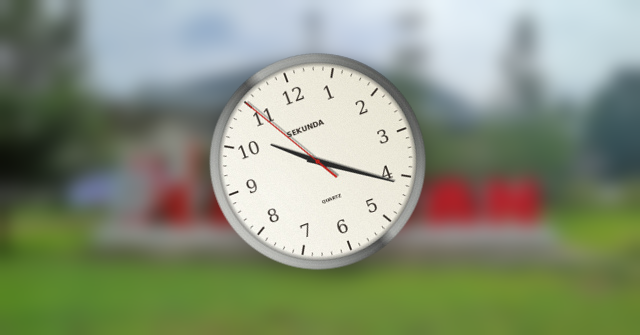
10:20:55
